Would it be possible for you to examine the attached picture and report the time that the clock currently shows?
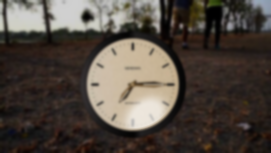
7:15
